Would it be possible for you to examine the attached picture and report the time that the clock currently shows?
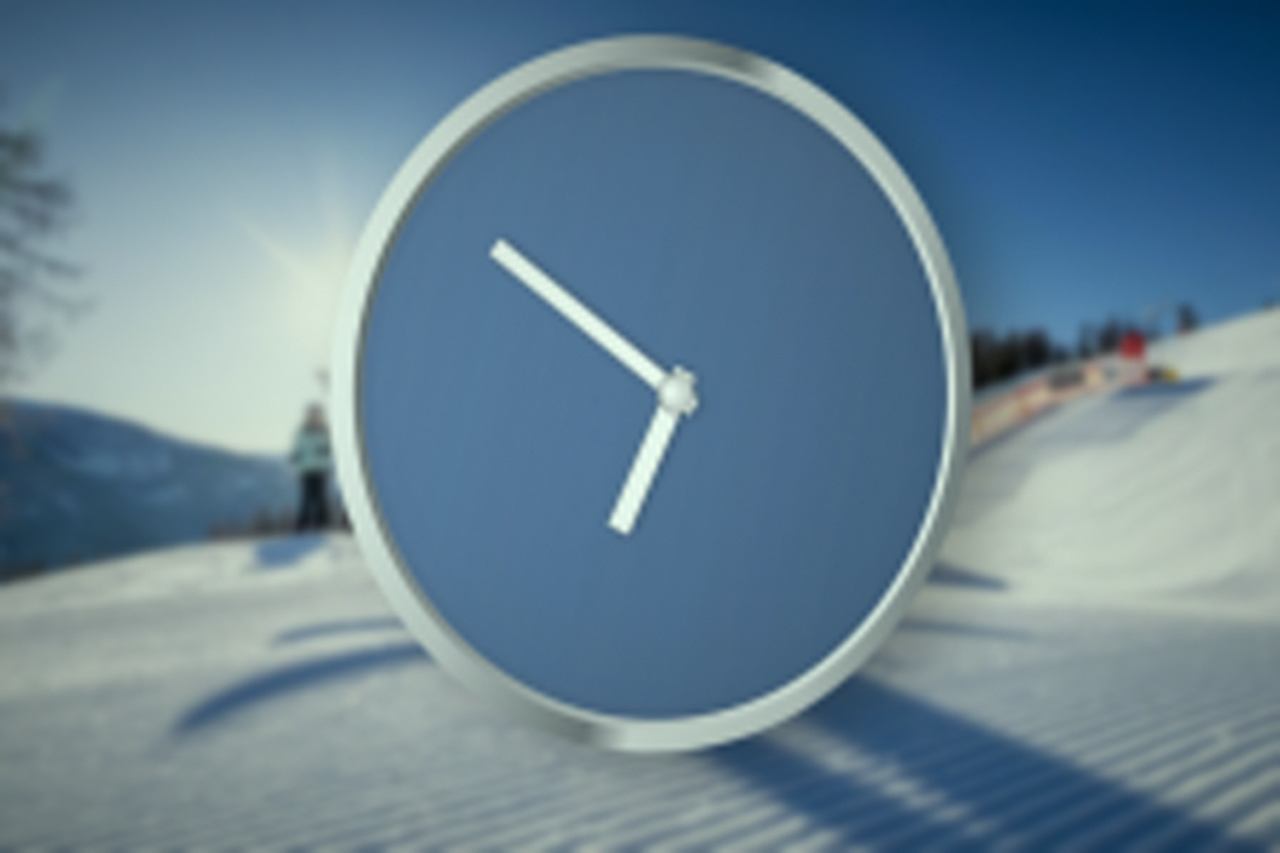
6:51
